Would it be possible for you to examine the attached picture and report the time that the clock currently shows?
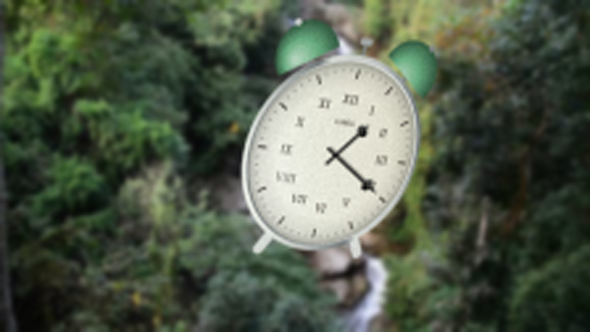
1:20
